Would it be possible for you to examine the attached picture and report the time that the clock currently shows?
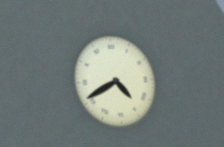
4:41
